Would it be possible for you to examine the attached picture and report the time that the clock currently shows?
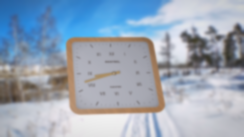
8:42
